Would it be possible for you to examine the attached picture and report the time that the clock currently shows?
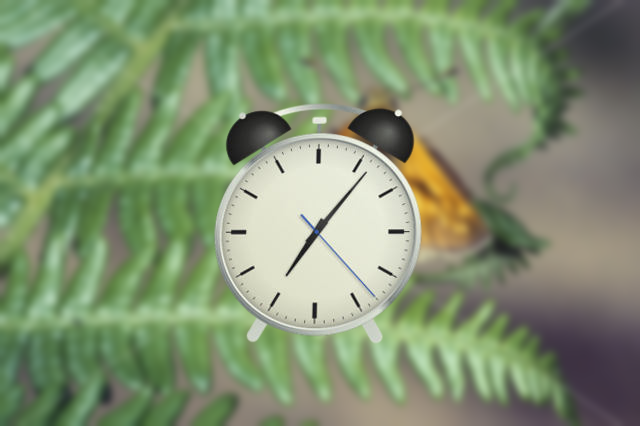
7:06:23
